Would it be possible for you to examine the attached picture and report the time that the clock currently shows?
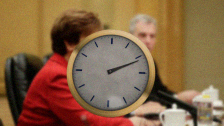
2:11
